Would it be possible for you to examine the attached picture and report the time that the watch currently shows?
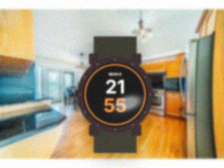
21:55
